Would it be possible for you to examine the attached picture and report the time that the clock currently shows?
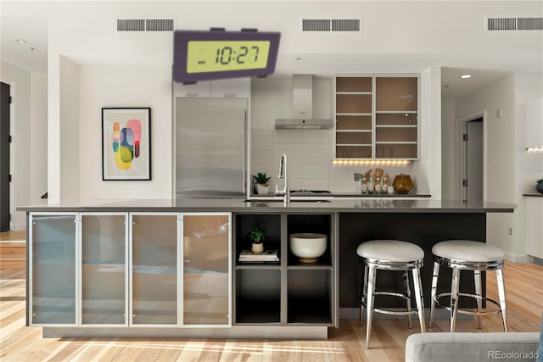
10:27
